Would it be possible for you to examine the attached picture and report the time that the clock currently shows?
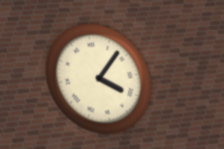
4:08
